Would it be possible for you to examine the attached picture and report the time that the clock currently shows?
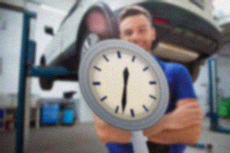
12:33
